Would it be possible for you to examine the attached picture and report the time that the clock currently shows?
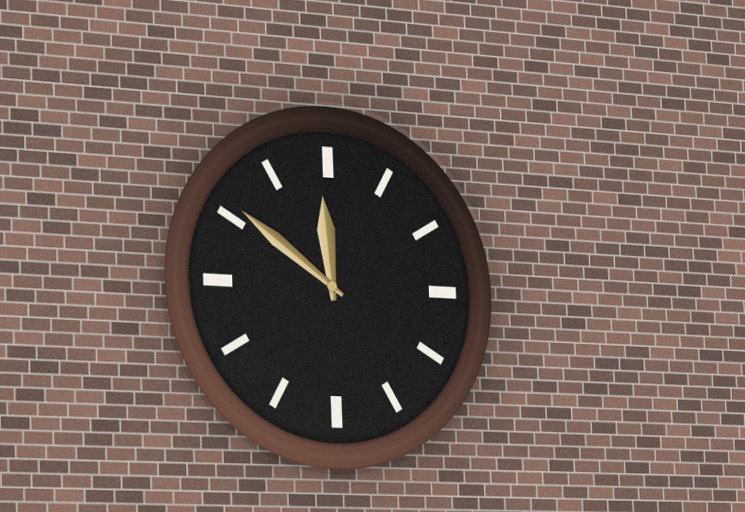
11:51
